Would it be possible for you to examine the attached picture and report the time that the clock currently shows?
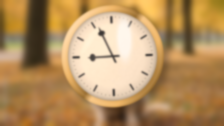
8:56
